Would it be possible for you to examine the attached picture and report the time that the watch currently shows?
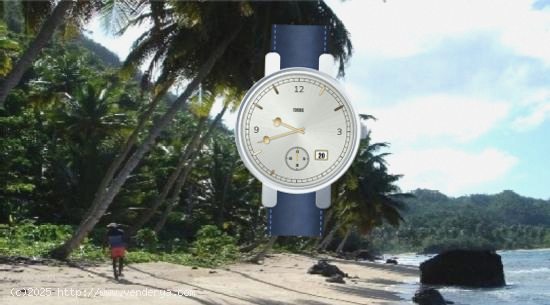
9:42
